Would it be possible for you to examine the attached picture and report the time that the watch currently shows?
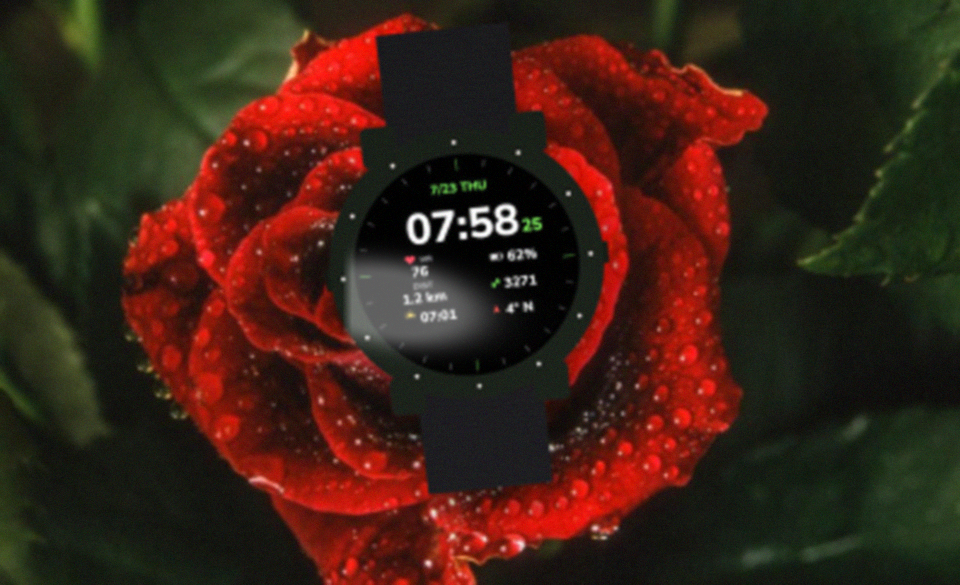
7:58
